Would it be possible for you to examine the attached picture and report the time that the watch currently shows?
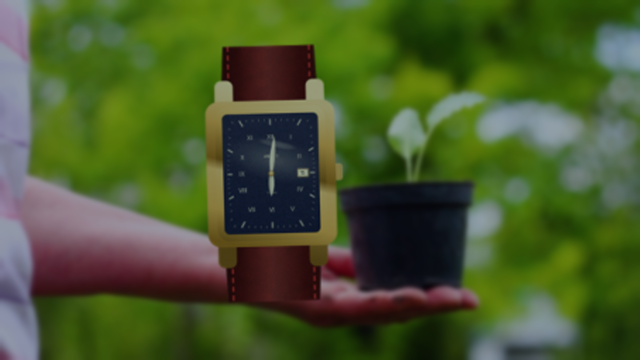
6:01
